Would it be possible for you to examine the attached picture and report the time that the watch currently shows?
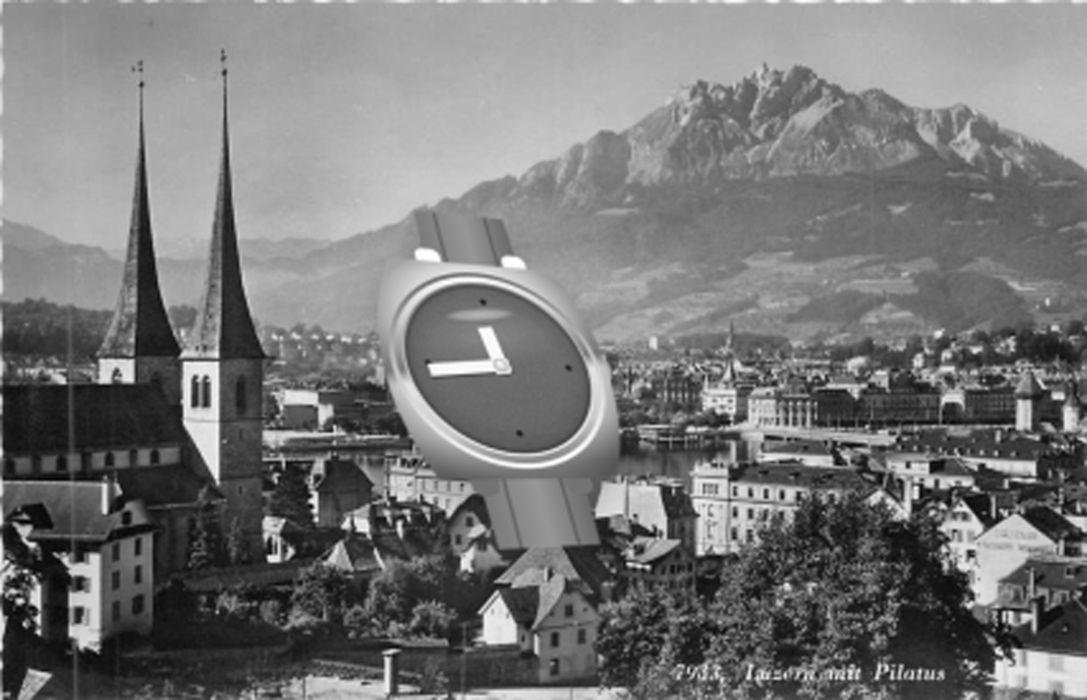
11:44
